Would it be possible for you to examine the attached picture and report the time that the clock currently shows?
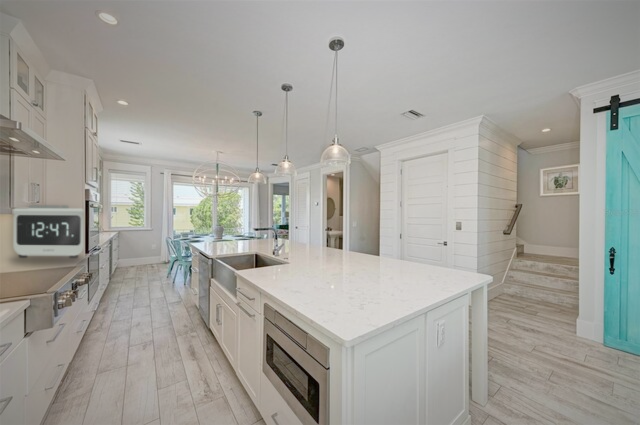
12:47
